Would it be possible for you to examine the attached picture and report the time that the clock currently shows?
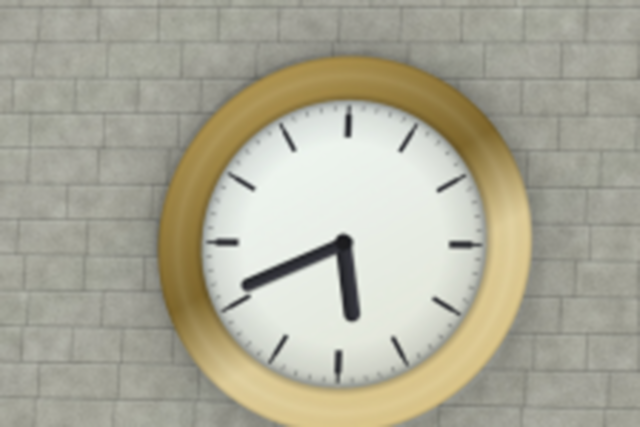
5:41
